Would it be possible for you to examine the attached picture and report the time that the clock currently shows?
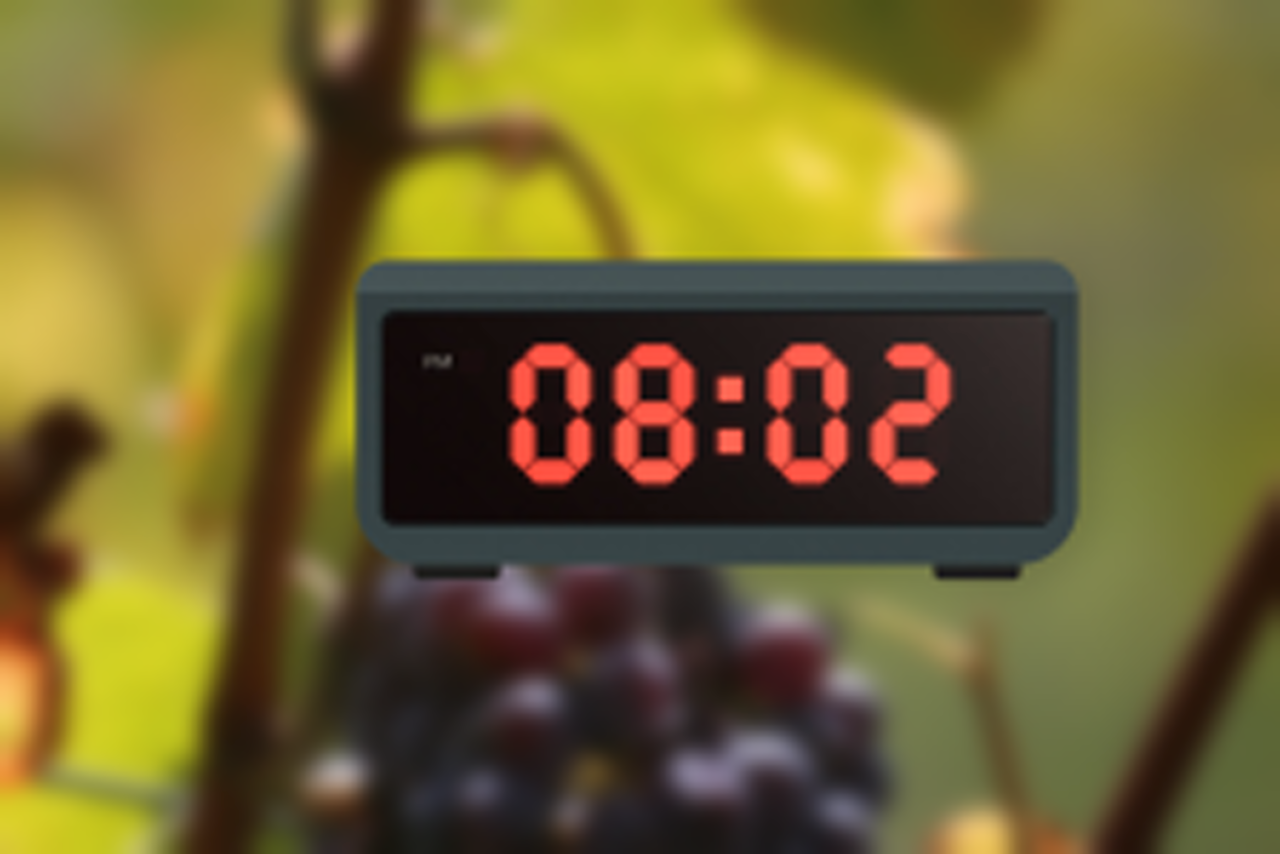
8:02
